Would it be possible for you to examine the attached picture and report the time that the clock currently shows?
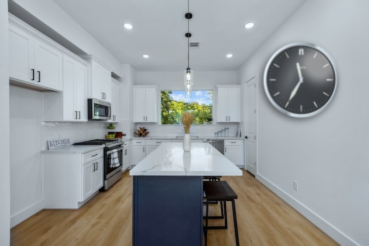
11:35
